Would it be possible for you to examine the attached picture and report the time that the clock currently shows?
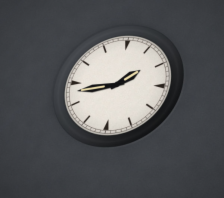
1:43
